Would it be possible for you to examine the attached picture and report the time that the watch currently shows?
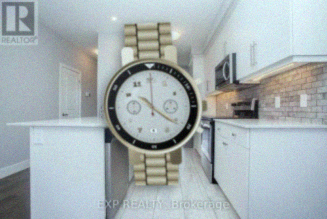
10:21
